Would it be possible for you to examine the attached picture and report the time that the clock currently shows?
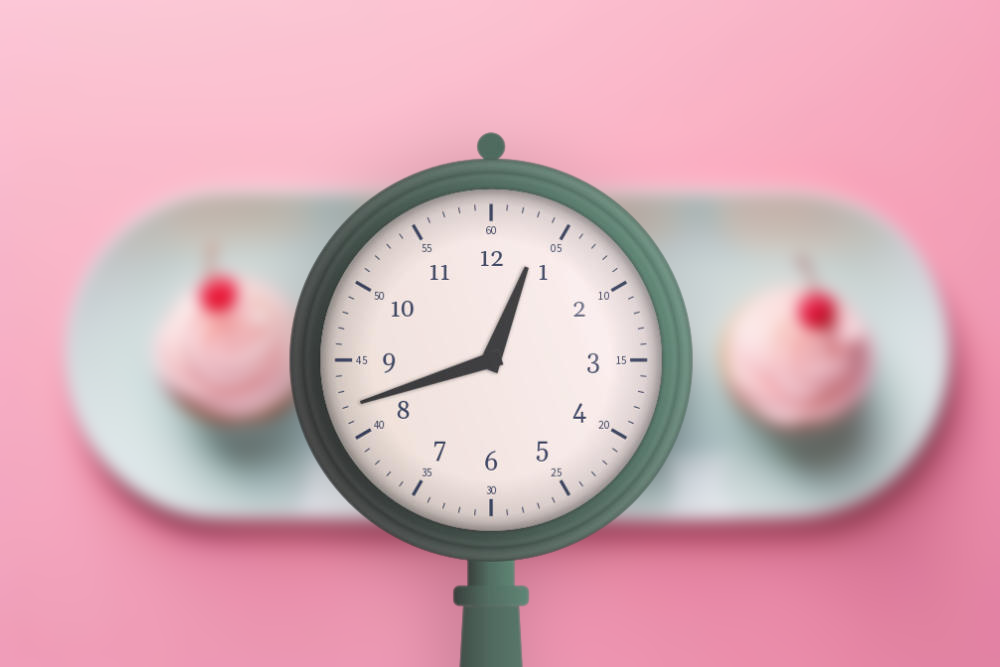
12:42
